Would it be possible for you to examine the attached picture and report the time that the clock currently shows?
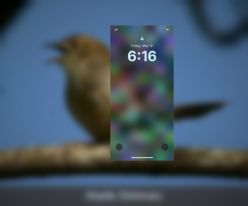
6:16
